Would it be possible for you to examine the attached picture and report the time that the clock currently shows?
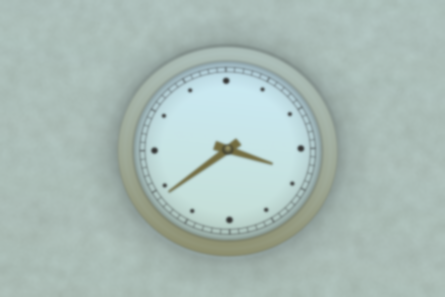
3:39
